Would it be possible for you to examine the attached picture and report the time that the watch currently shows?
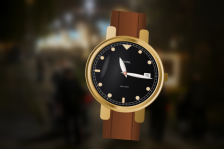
11:16
